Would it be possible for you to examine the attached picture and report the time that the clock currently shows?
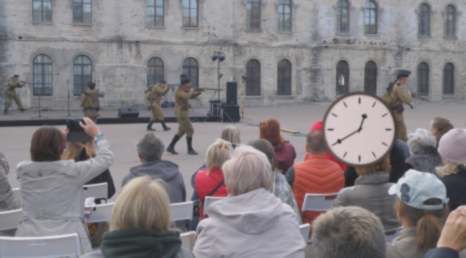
12:40
